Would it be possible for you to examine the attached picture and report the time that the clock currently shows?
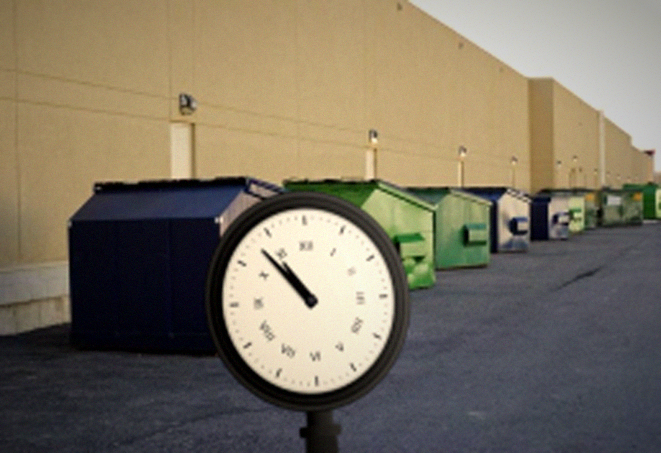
10:53
